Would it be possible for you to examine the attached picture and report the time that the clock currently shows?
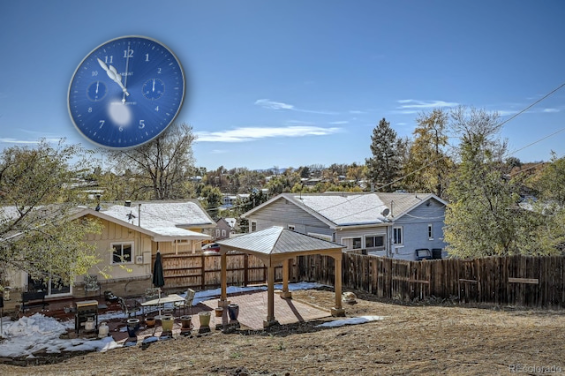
10:53
